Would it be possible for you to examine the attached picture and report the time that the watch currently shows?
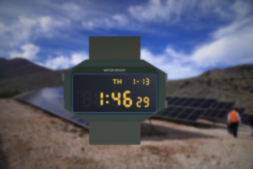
1:46:29
